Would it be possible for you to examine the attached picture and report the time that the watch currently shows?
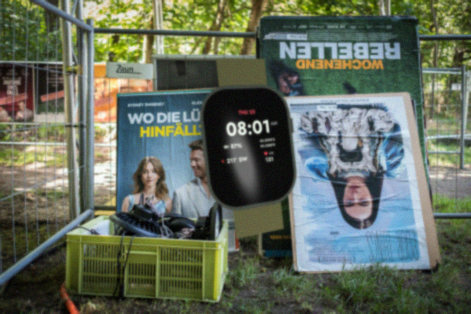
8:01
